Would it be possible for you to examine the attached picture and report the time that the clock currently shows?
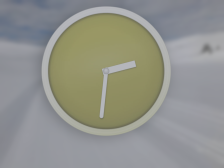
2:31
